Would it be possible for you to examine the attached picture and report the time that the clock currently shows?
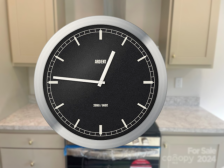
12:46
